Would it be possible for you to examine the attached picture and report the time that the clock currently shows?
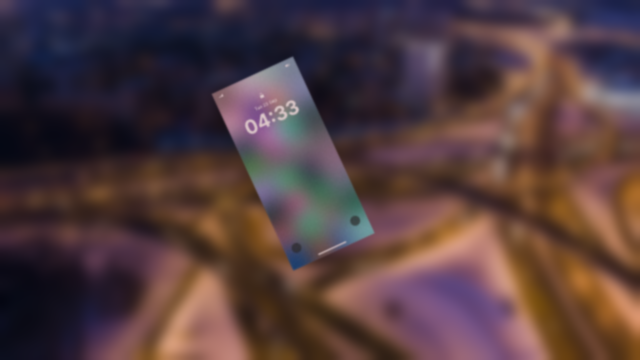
4:33
